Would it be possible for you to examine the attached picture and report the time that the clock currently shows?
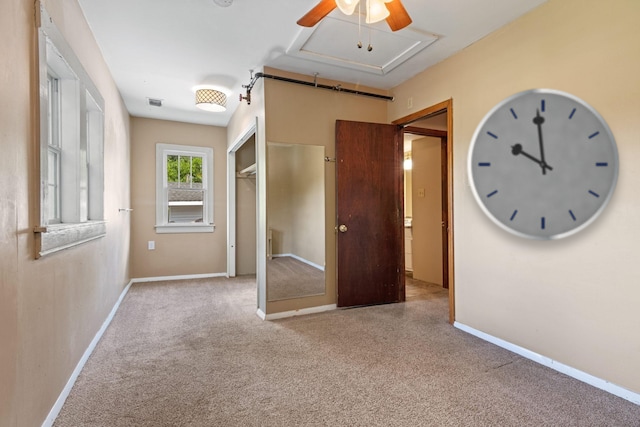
9:59
